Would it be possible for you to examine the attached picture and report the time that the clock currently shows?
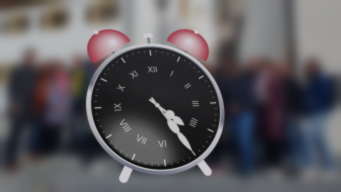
4:25
